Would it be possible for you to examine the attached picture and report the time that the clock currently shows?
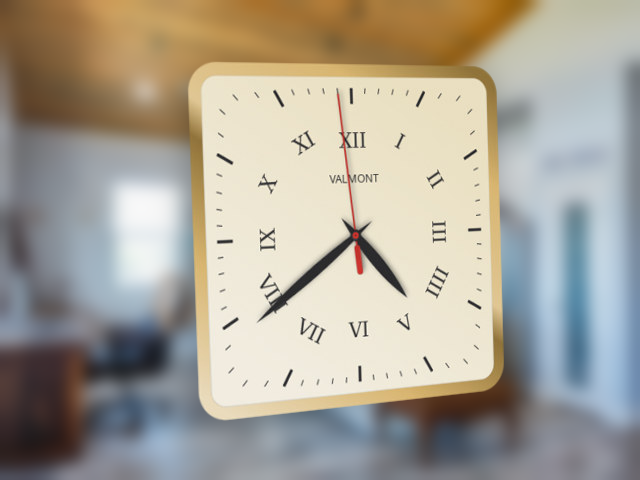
4:38:59
